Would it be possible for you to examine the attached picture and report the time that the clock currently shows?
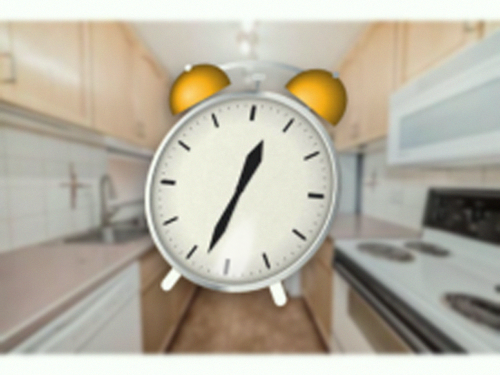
12:33
